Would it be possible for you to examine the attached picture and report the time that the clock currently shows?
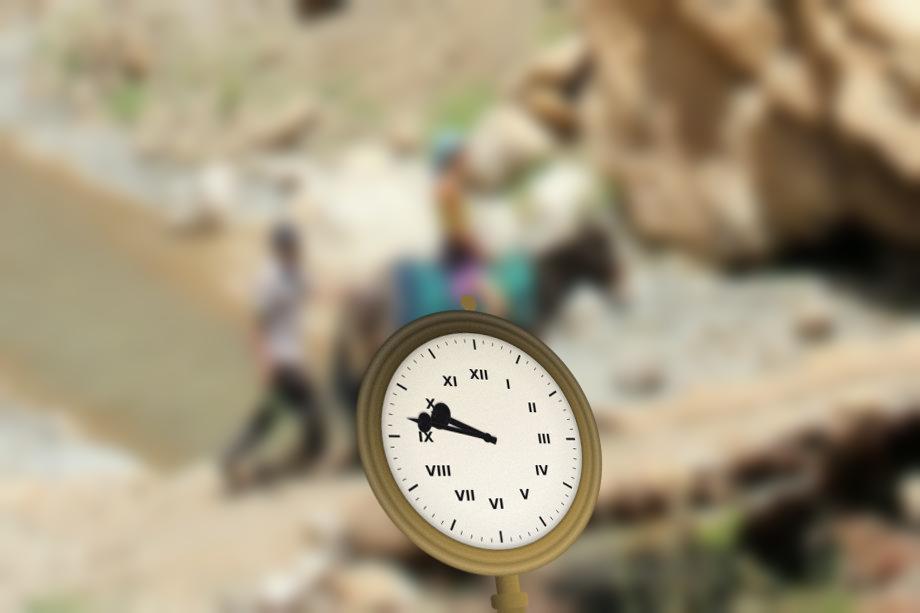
9:47
